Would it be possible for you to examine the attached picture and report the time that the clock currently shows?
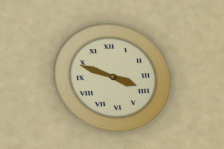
3:49
